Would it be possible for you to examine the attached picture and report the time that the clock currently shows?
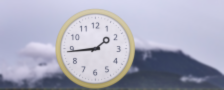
1:44
